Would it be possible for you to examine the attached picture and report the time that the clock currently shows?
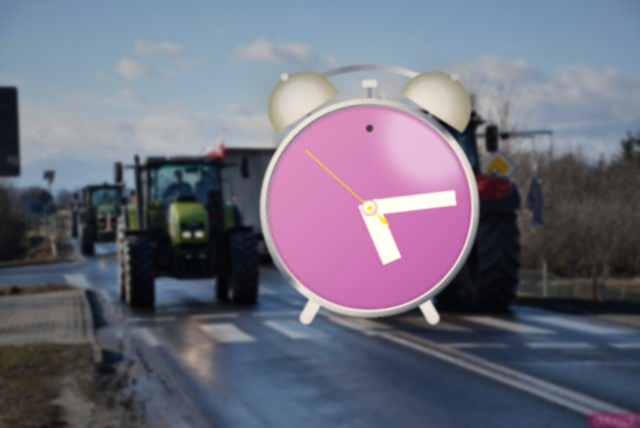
5:13:52
